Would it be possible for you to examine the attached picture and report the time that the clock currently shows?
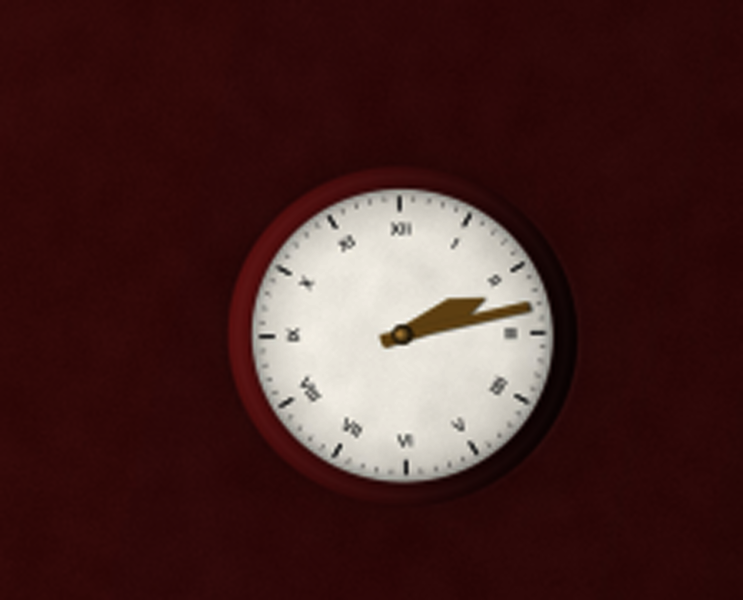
2:13
